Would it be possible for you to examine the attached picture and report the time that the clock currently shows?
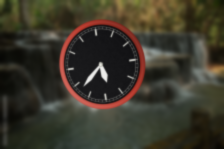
5:38
